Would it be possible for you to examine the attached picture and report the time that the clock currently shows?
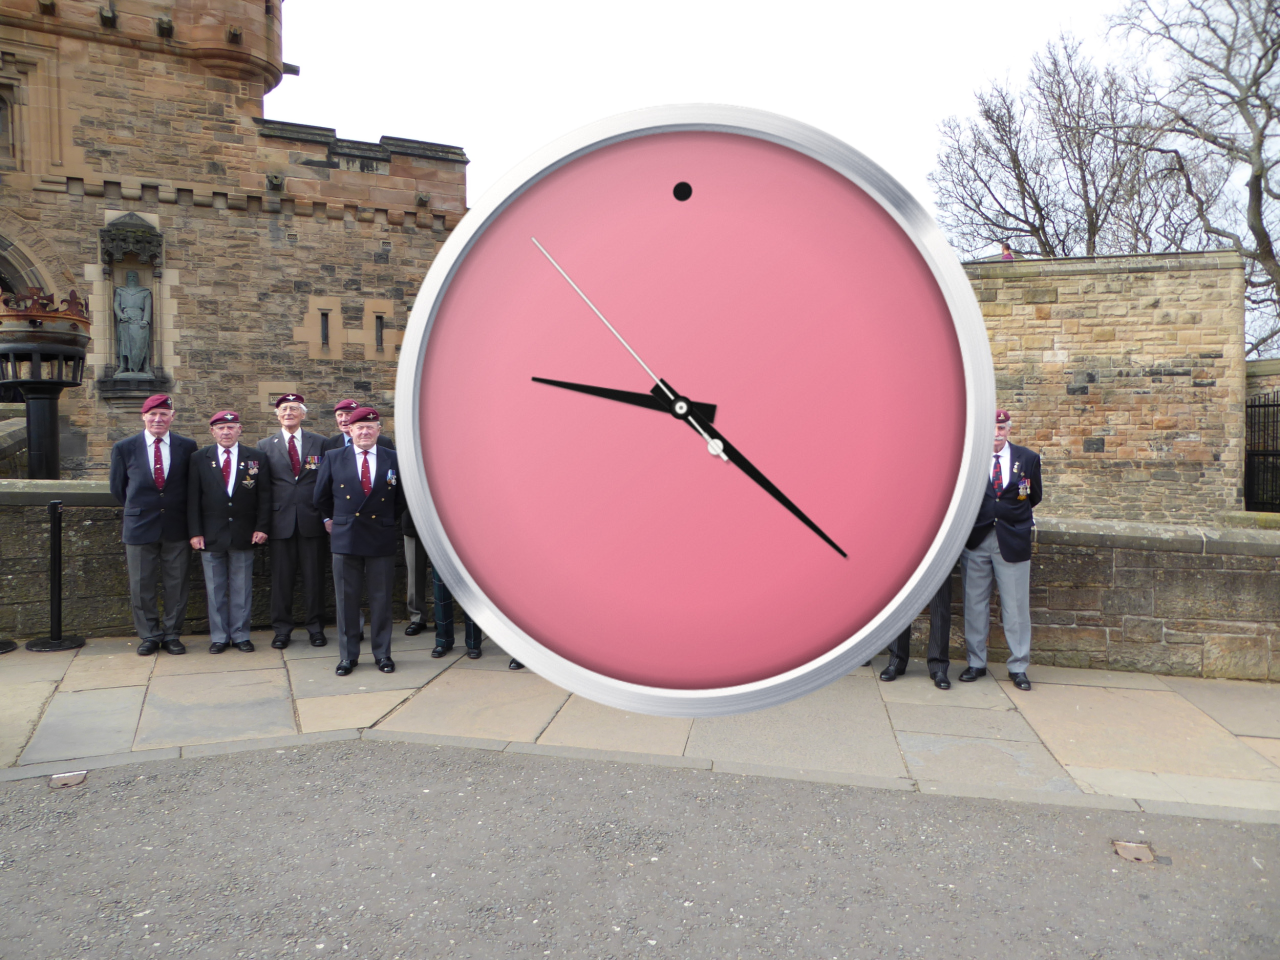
9:21:53
